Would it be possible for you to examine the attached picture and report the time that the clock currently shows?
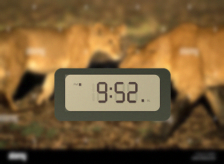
9:52
